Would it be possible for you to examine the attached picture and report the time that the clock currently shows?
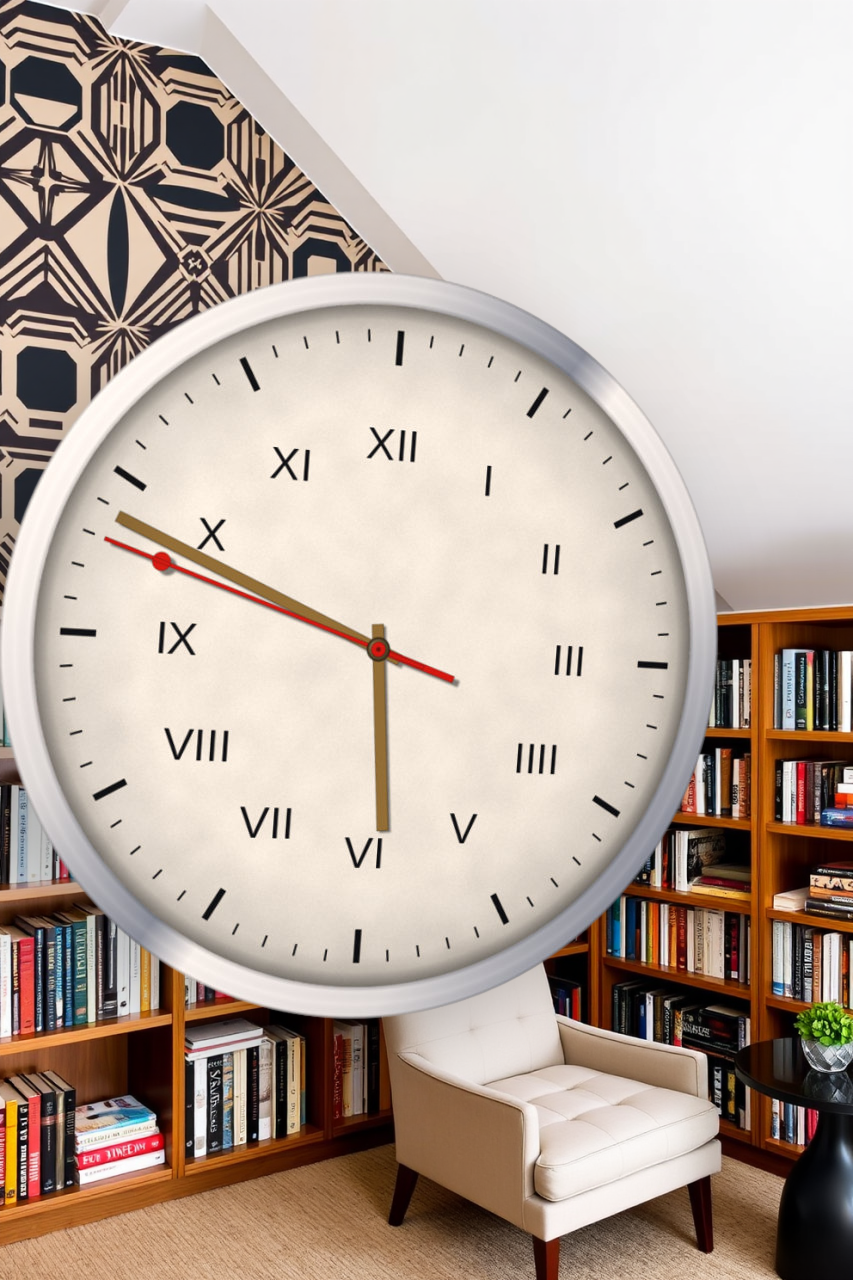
5:48:48
